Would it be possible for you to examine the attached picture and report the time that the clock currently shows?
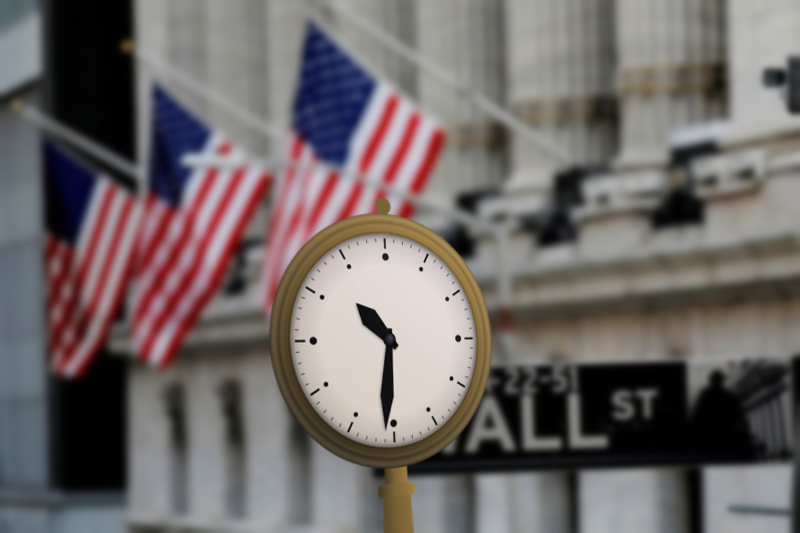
10:31
